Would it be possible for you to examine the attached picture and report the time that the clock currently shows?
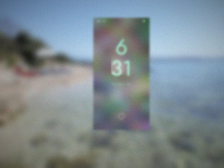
6:31
